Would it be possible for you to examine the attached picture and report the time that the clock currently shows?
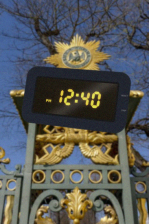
12:40
